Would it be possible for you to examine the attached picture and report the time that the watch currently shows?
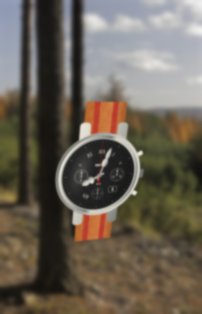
8:03
